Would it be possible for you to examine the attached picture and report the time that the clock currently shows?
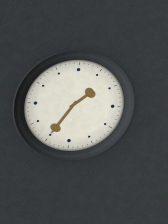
1:35
